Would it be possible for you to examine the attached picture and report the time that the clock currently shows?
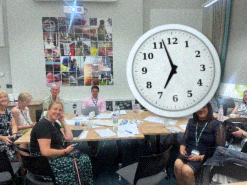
6:57
